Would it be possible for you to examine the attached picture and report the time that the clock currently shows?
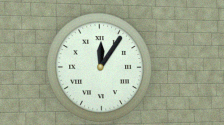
12:06
